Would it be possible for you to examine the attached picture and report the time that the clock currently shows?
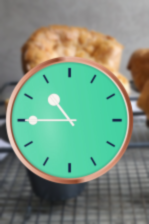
10:45
